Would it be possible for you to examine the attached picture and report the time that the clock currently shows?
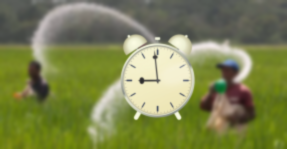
8:59
